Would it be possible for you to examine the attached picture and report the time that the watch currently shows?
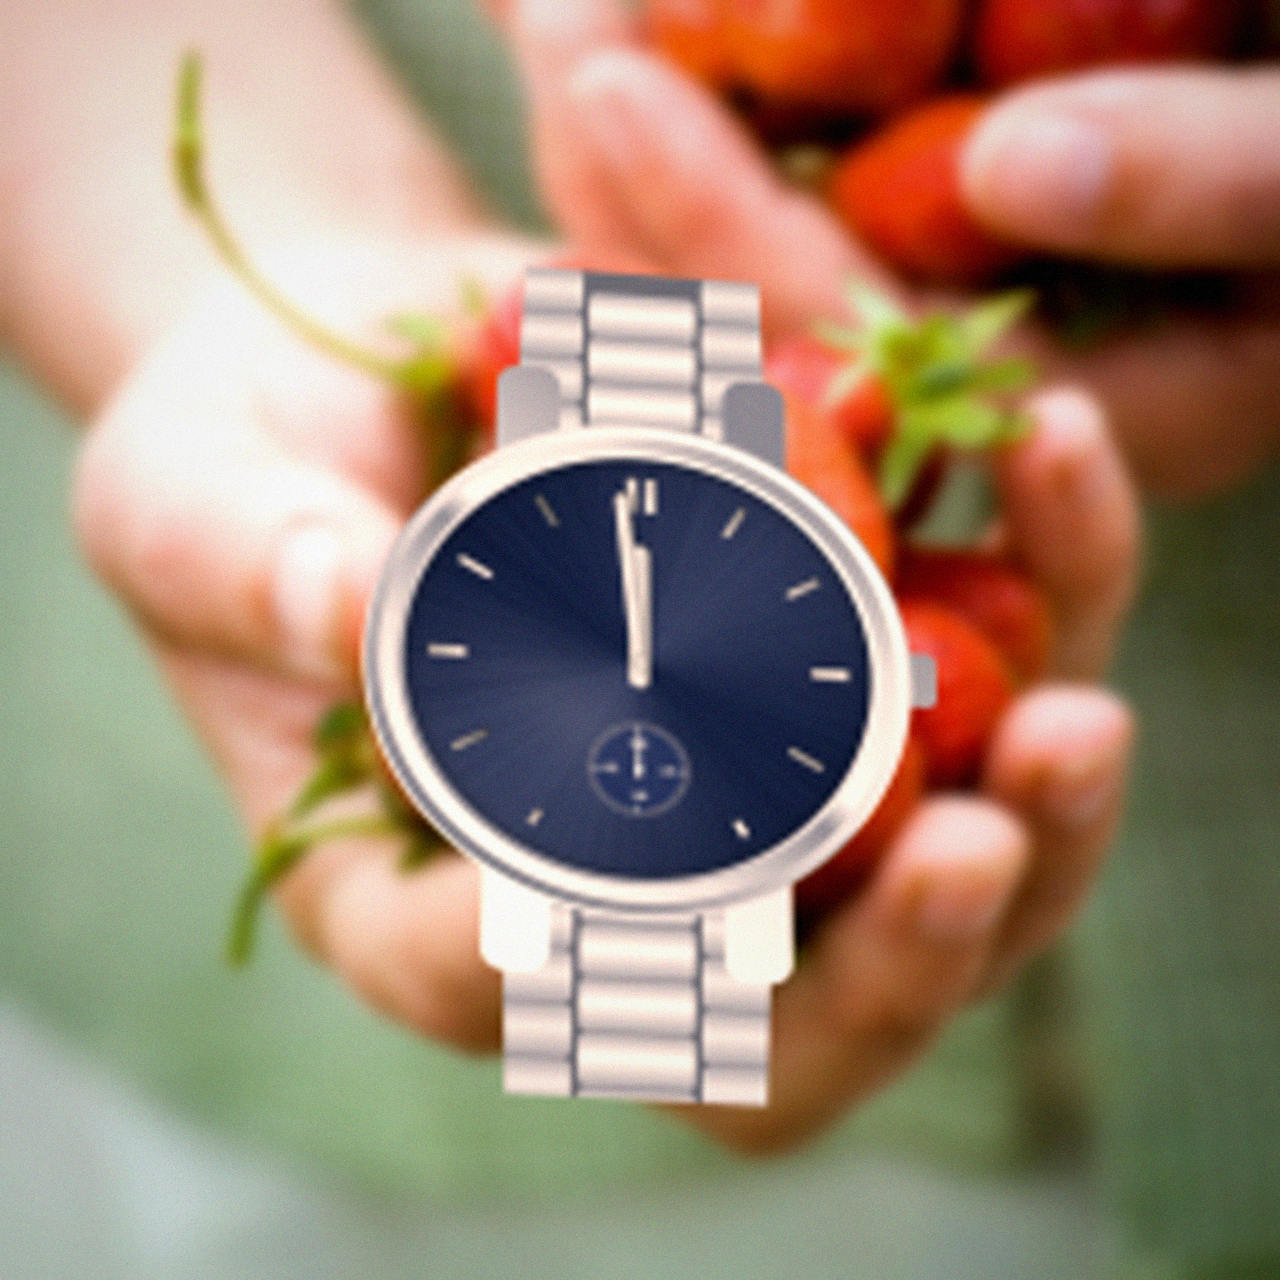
11:59
